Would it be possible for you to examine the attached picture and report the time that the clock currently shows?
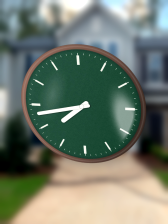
7:43
